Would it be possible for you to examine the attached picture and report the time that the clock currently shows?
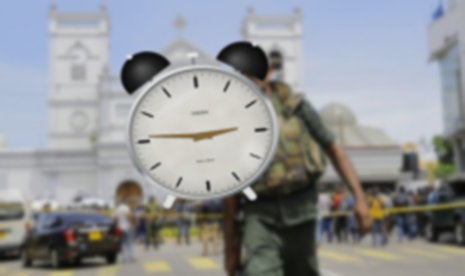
2:46
